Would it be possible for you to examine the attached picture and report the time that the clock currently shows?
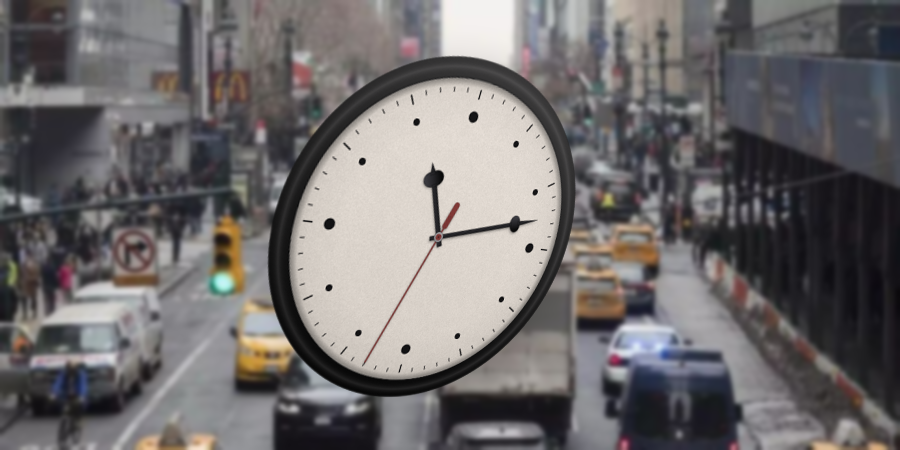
11:12:33
